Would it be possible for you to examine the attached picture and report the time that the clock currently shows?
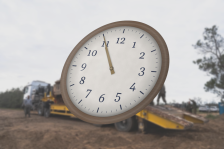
10:55
